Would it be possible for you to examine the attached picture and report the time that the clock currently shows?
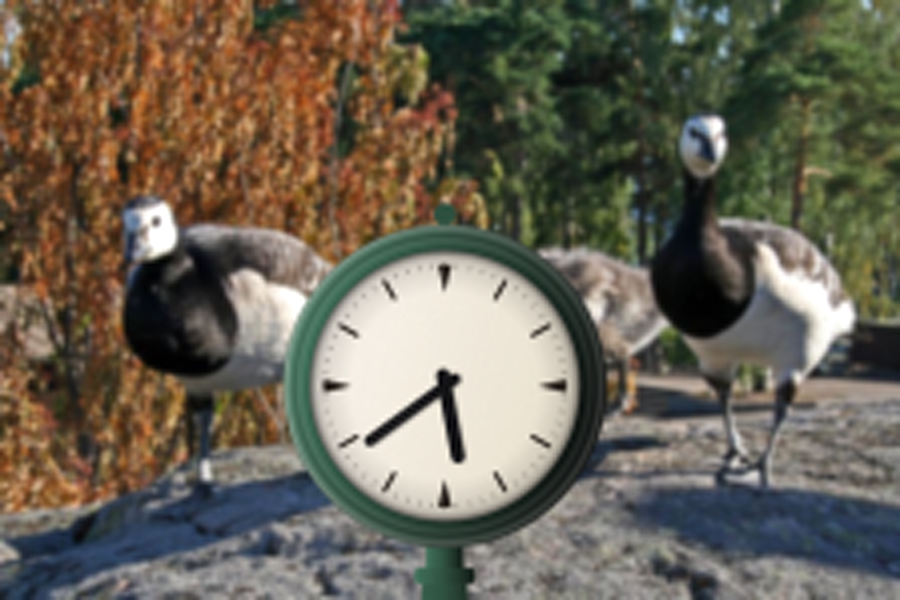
5:39
